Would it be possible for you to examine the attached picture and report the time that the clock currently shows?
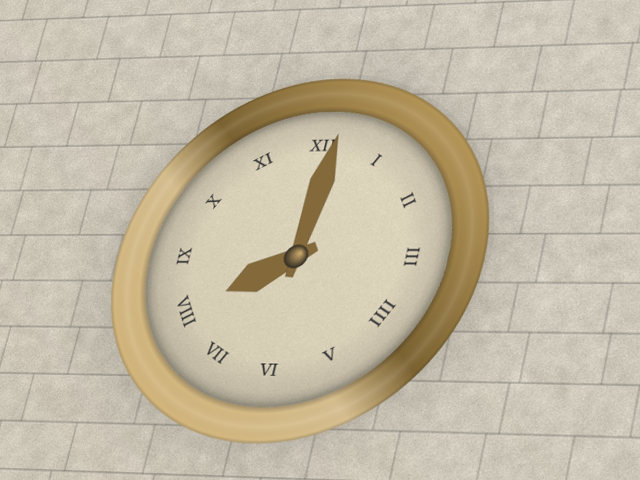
8:01
